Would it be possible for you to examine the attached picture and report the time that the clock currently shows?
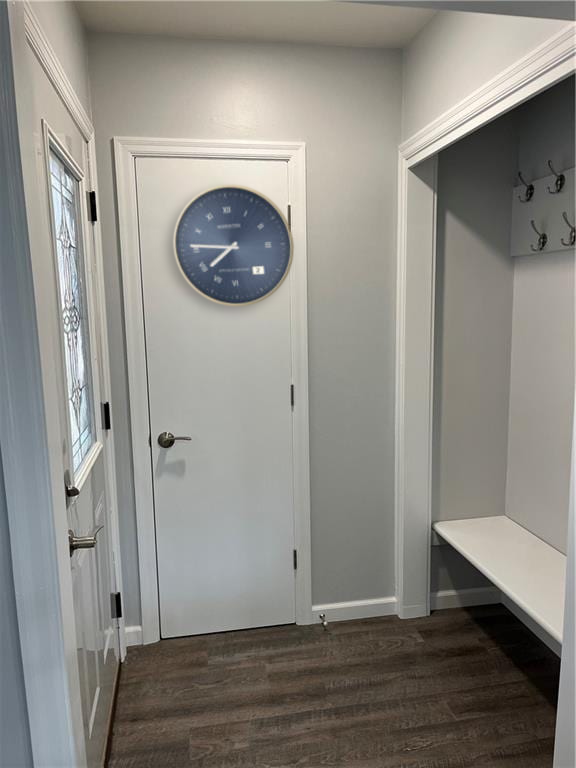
7:46
